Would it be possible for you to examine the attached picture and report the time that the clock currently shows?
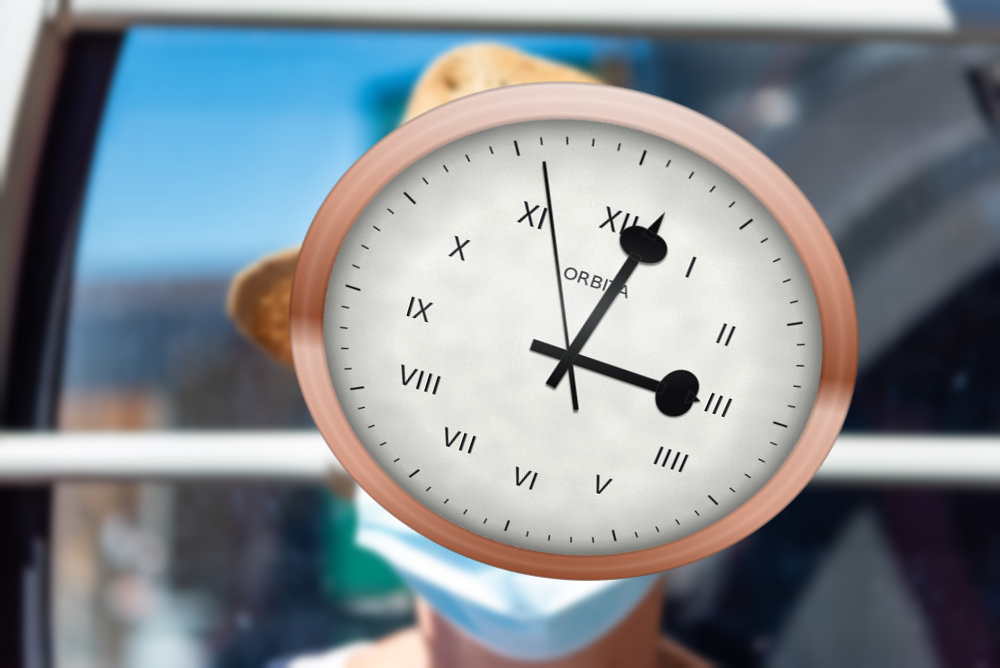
3:01:56
